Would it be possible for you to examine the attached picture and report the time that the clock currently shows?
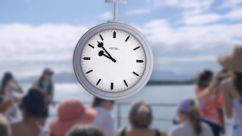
9:53
